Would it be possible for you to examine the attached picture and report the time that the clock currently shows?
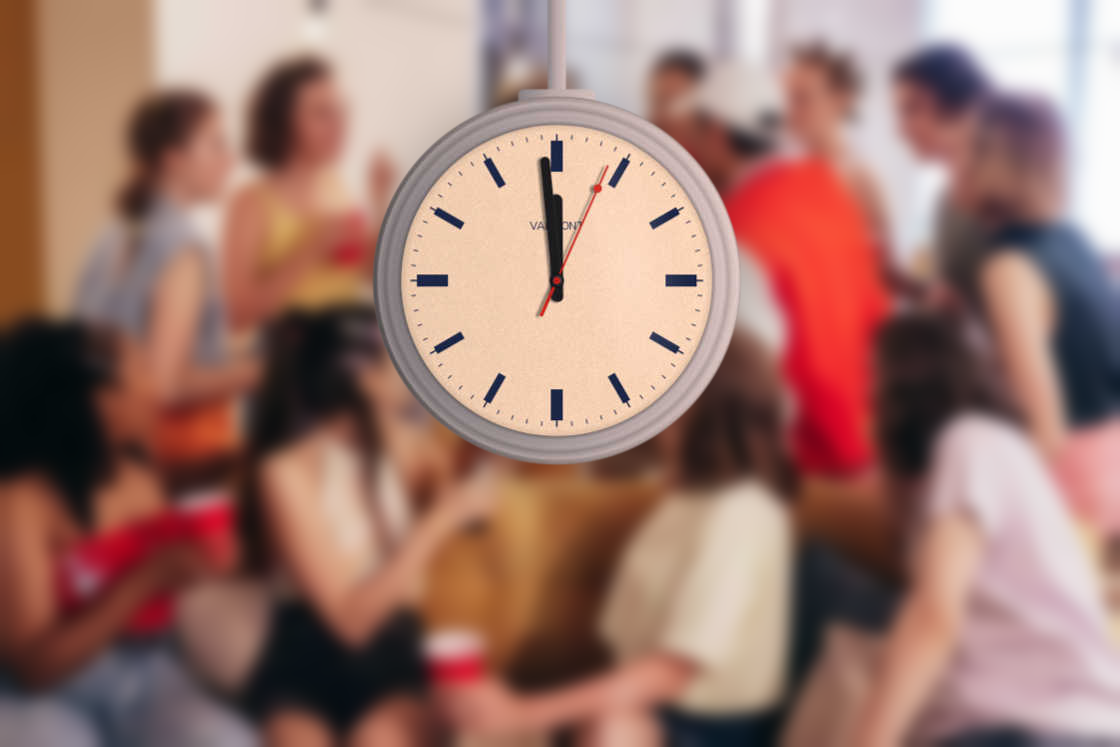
11:59:04
